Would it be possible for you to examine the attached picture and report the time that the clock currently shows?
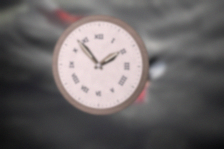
1:53
